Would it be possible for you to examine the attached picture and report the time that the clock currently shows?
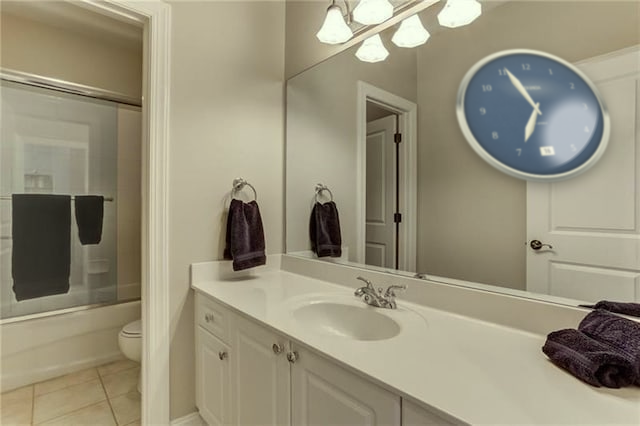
6:56
